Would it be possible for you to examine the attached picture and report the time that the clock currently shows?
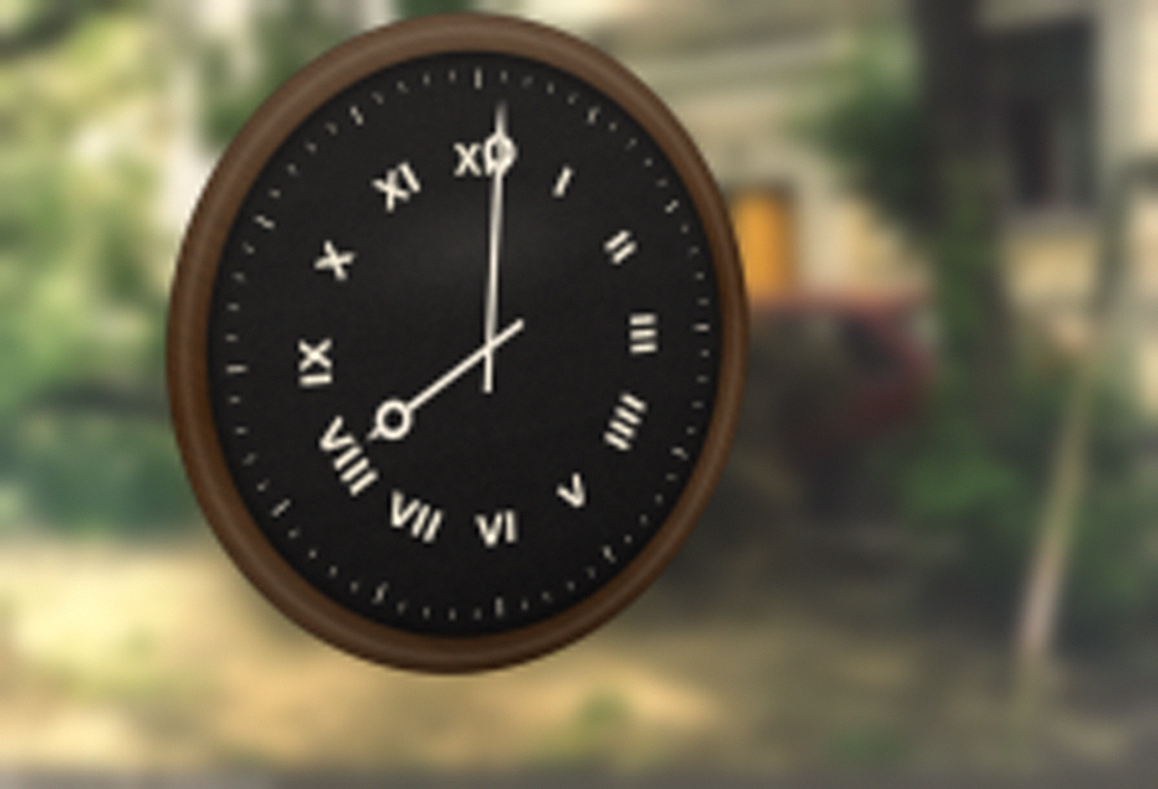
8:01
